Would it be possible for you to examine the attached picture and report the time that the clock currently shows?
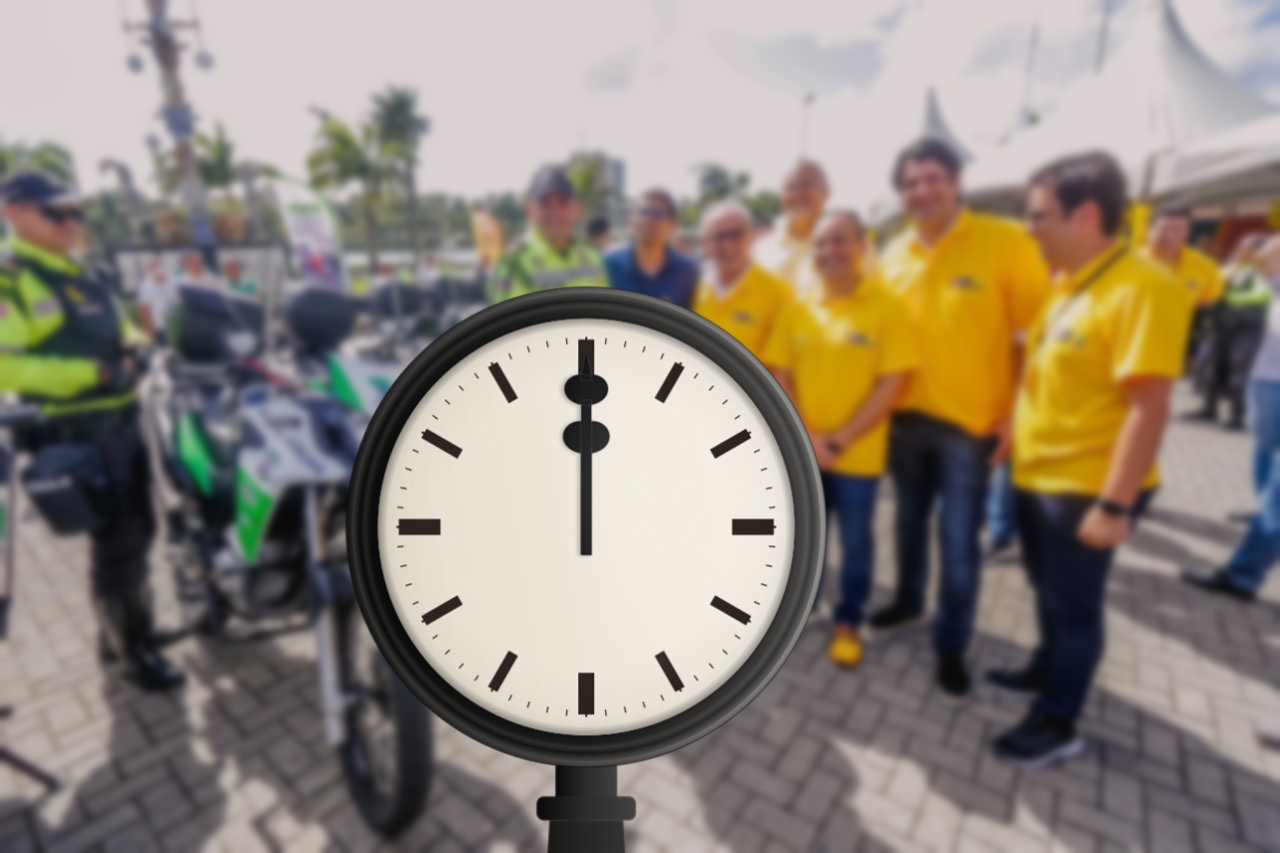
12:00
